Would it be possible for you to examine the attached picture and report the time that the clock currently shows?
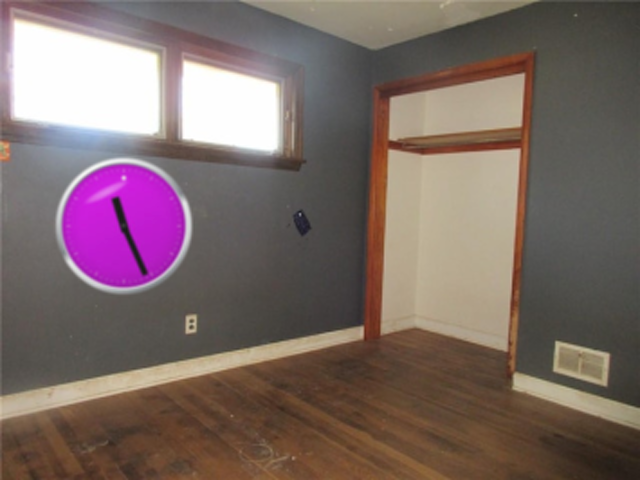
11:26
